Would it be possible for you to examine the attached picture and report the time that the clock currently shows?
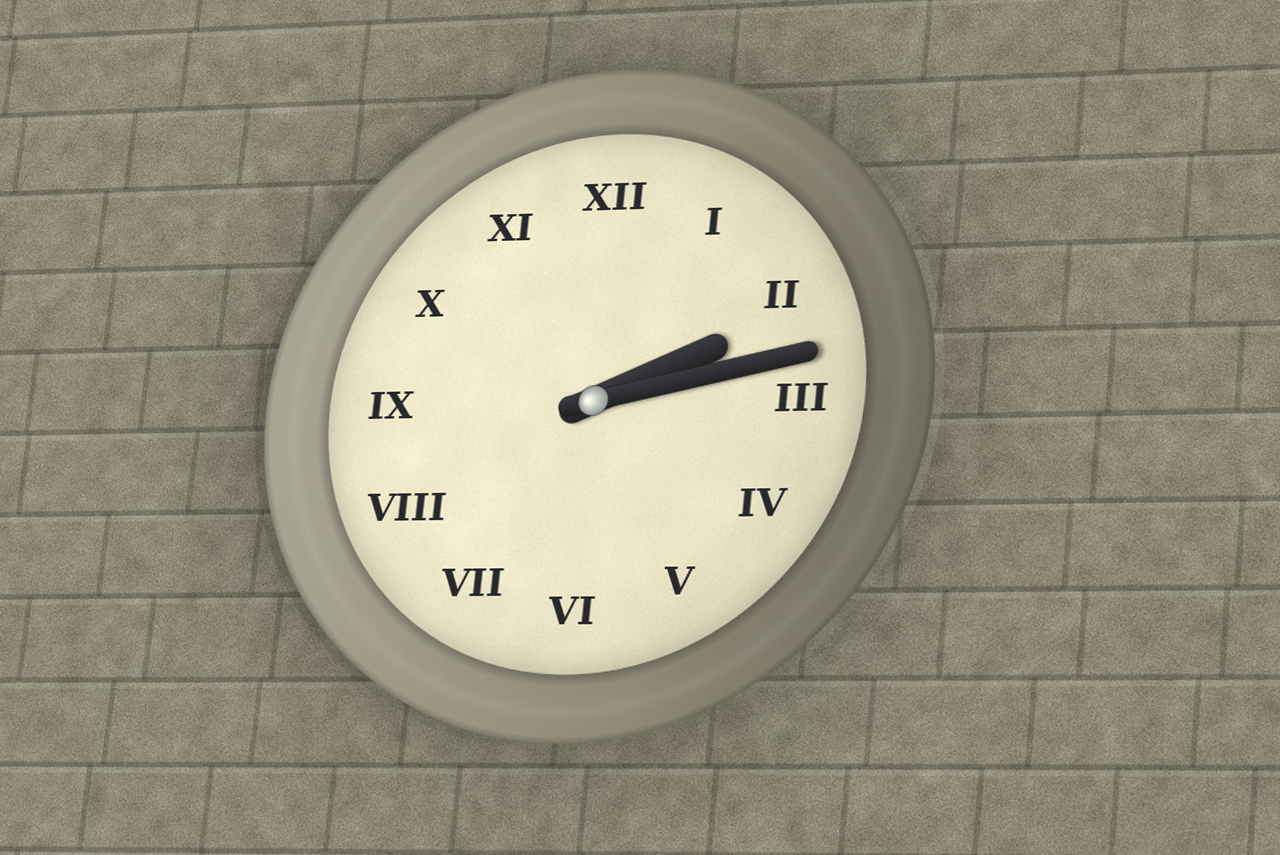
2:13
